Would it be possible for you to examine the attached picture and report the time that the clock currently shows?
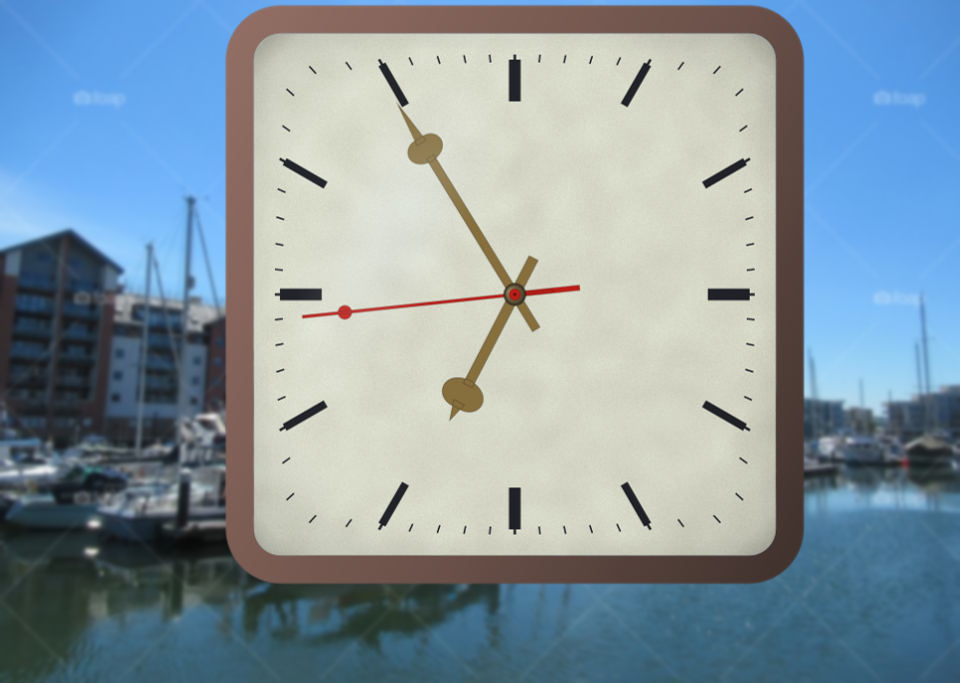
6:54:44
